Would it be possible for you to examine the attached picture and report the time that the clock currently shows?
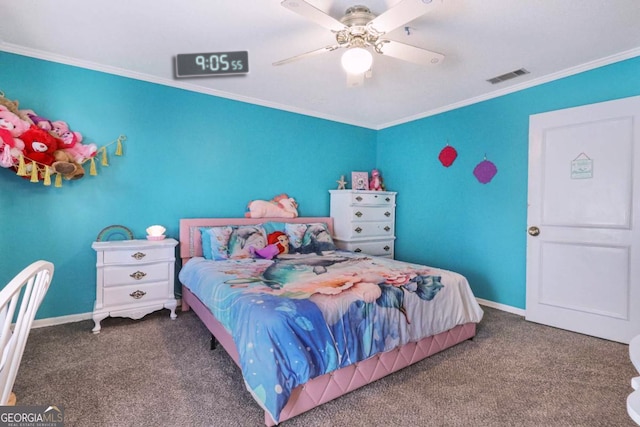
9:05
